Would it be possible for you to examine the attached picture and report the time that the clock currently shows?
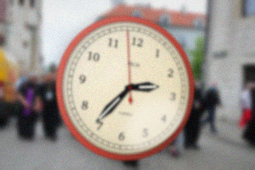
2:35:58
